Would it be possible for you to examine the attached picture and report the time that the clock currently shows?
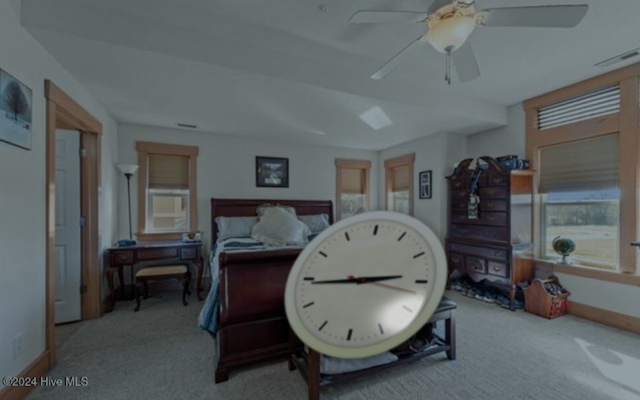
2:44:17
